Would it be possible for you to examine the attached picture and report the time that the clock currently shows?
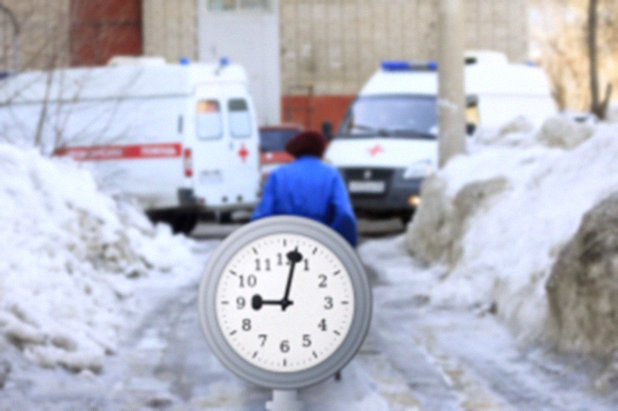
9:02
